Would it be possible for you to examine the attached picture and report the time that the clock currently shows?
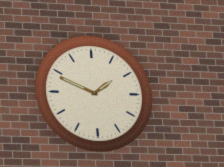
1:49
